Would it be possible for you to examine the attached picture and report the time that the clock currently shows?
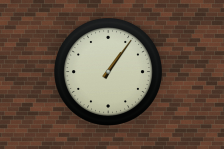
1:06
